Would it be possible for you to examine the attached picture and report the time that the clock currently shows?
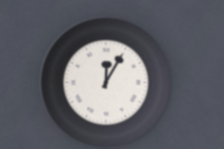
12:05
